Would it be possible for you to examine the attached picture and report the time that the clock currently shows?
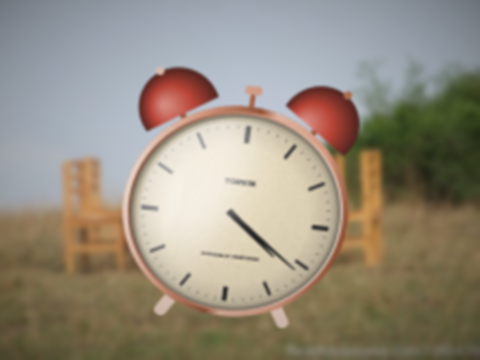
4:21
